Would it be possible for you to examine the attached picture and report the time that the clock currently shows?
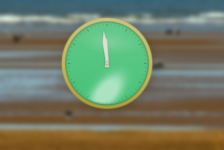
11:59
